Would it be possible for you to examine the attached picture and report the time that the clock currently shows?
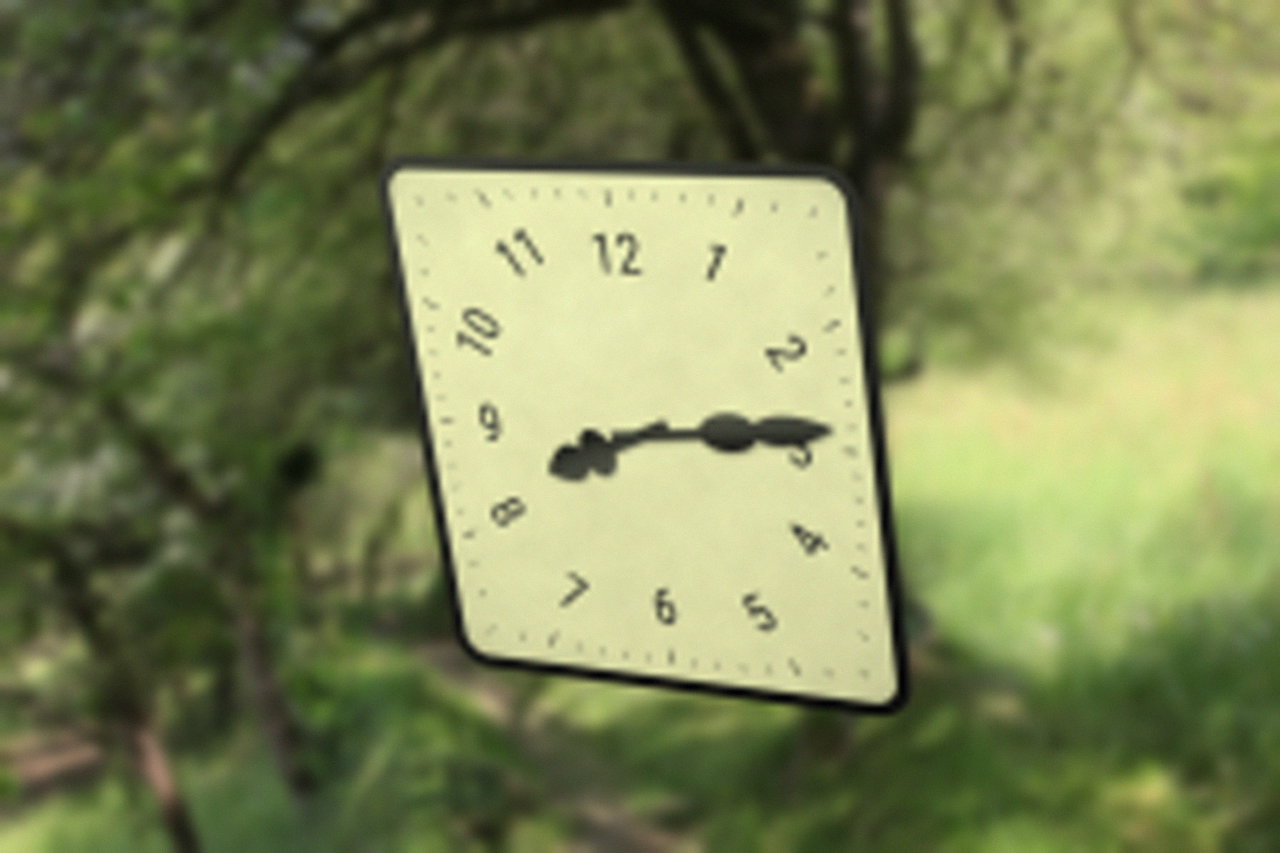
8:14
